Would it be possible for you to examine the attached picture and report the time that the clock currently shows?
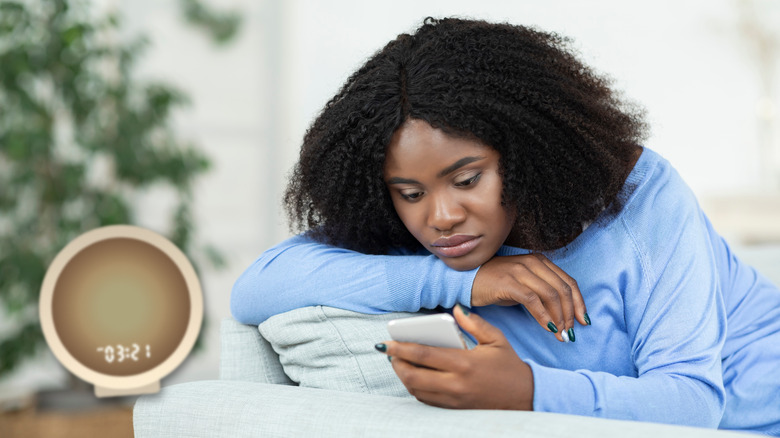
3:21
